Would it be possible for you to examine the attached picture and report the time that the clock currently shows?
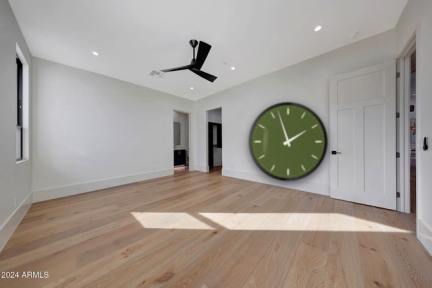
1:57
